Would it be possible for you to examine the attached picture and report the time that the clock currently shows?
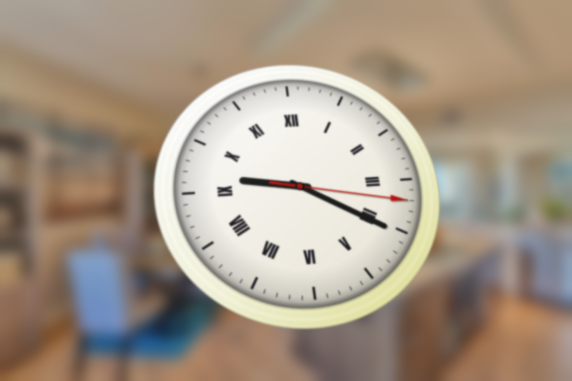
9:20:17
